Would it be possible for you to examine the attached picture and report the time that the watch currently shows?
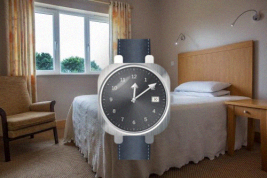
12:09
